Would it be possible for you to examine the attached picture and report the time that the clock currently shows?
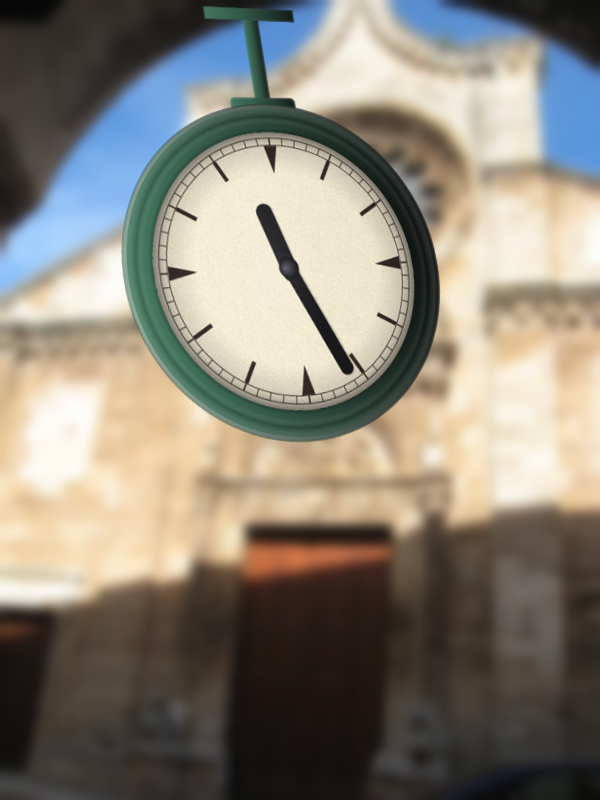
11:26
